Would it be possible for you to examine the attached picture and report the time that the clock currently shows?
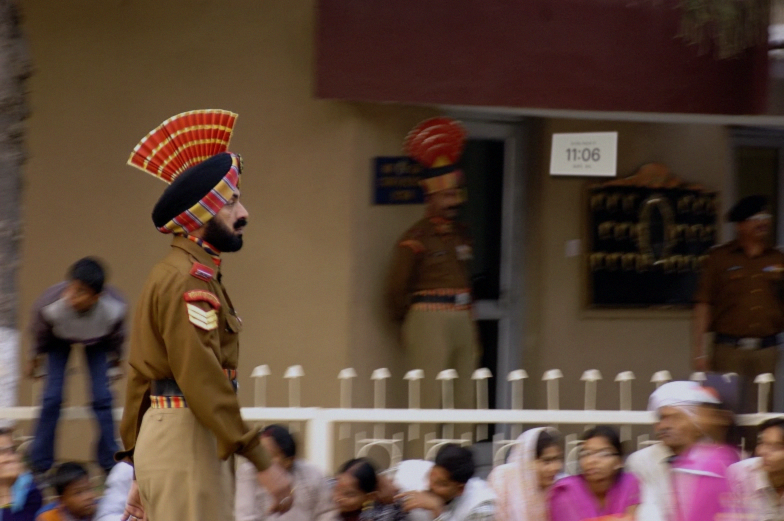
11:06
